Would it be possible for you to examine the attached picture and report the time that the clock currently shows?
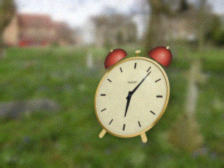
6:06
